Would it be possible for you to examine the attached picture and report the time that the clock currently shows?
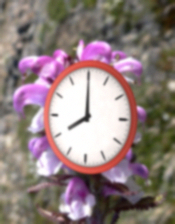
8:00
